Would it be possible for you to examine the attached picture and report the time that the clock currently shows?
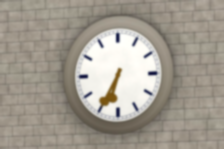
6:35
